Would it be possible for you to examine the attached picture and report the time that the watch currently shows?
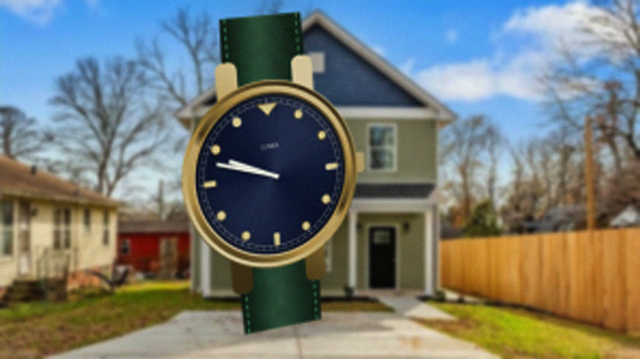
9:48
